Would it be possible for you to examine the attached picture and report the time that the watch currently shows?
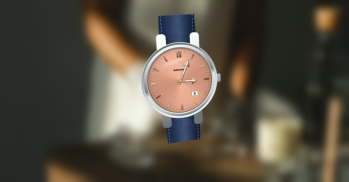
3:04
